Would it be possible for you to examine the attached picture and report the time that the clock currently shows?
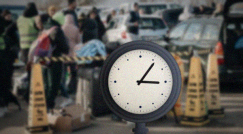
3:06
